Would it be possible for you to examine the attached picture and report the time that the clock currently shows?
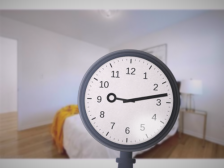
9:13
